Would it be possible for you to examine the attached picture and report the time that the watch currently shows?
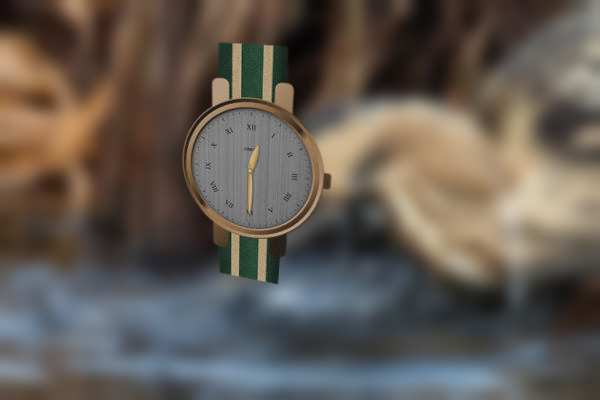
12:30
